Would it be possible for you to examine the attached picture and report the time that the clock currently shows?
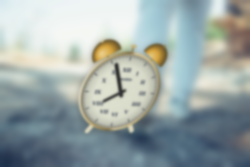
7:56
